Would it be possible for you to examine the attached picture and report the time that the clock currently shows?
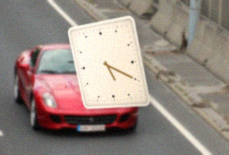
5:20
